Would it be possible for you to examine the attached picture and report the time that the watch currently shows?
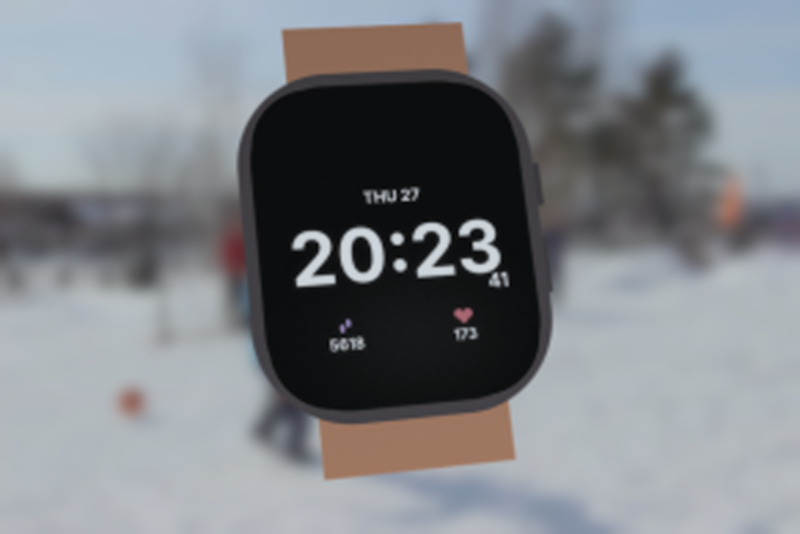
20:23
